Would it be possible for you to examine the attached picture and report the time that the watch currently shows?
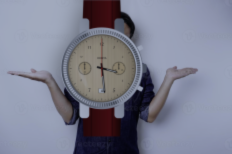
3:29
